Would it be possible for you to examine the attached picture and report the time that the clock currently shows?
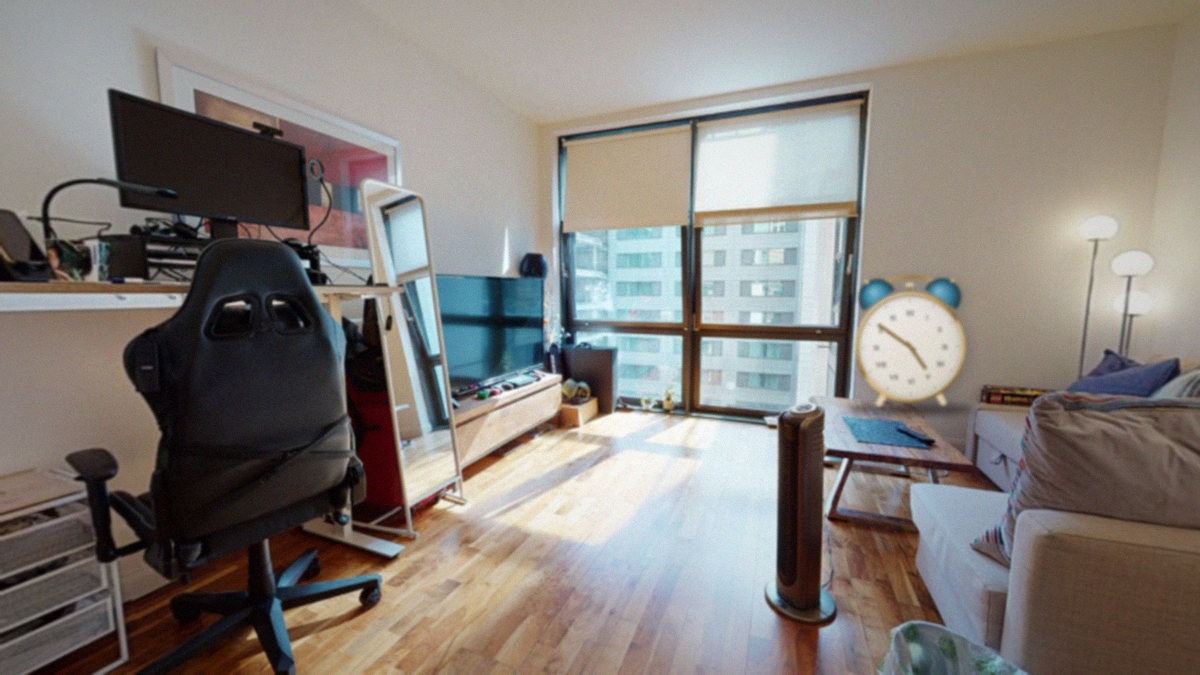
4:51
